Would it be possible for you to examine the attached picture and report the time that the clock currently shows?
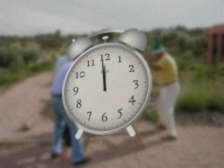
11:59
